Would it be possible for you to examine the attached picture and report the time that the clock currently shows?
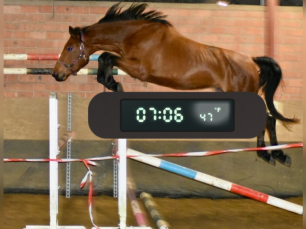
7:06
